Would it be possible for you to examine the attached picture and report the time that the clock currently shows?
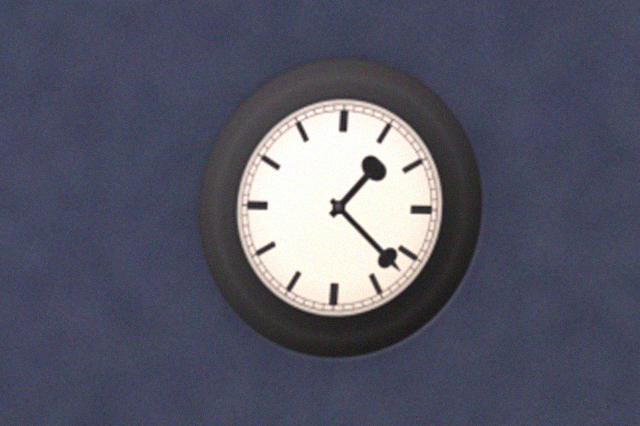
1:22
